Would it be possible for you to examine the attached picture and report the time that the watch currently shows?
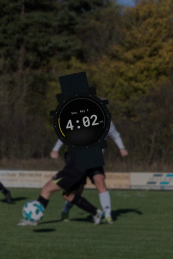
4:02
